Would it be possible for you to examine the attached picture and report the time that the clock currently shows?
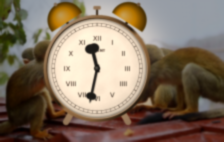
11:32
